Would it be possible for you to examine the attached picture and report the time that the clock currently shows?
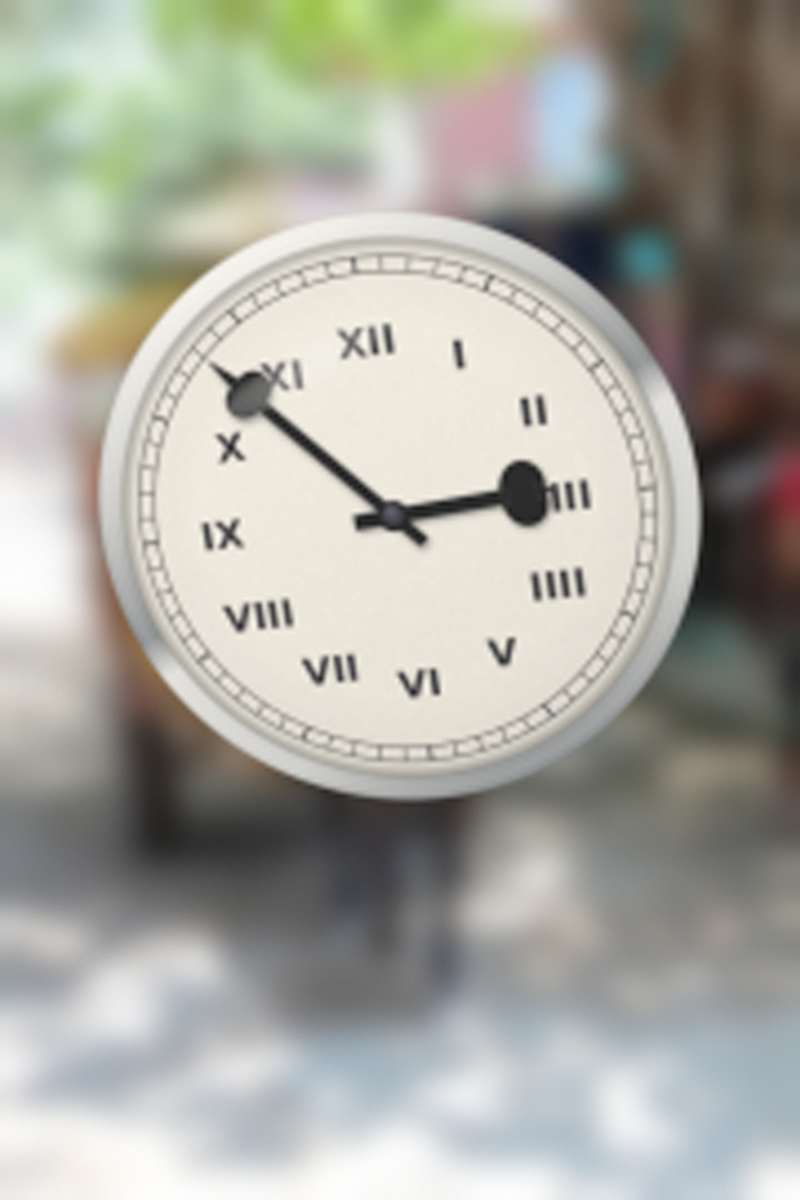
2:53
